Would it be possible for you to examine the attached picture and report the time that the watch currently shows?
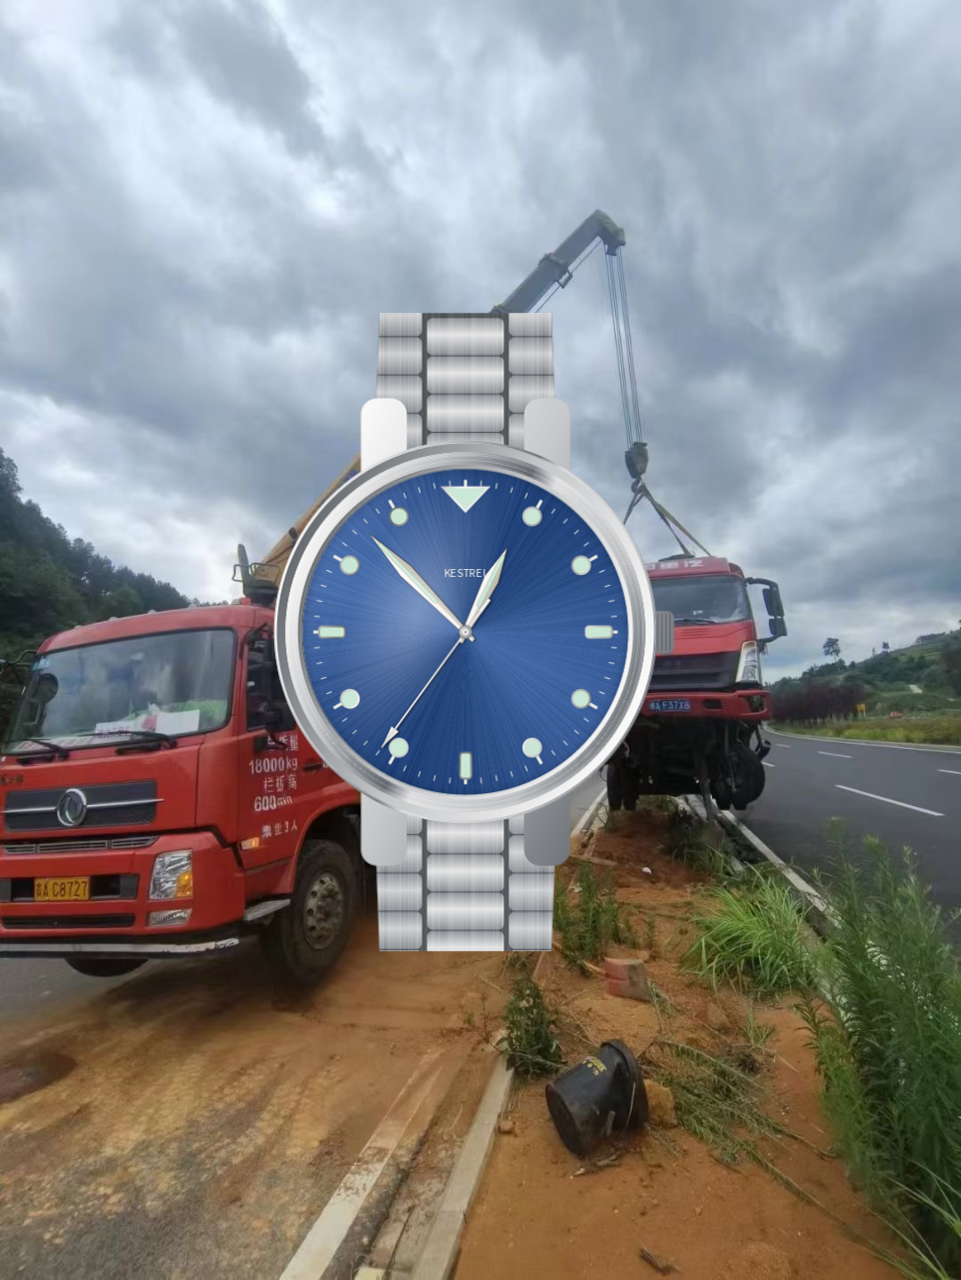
12:52:36
